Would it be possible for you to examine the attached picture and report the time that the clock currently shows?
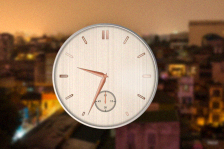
9:34
